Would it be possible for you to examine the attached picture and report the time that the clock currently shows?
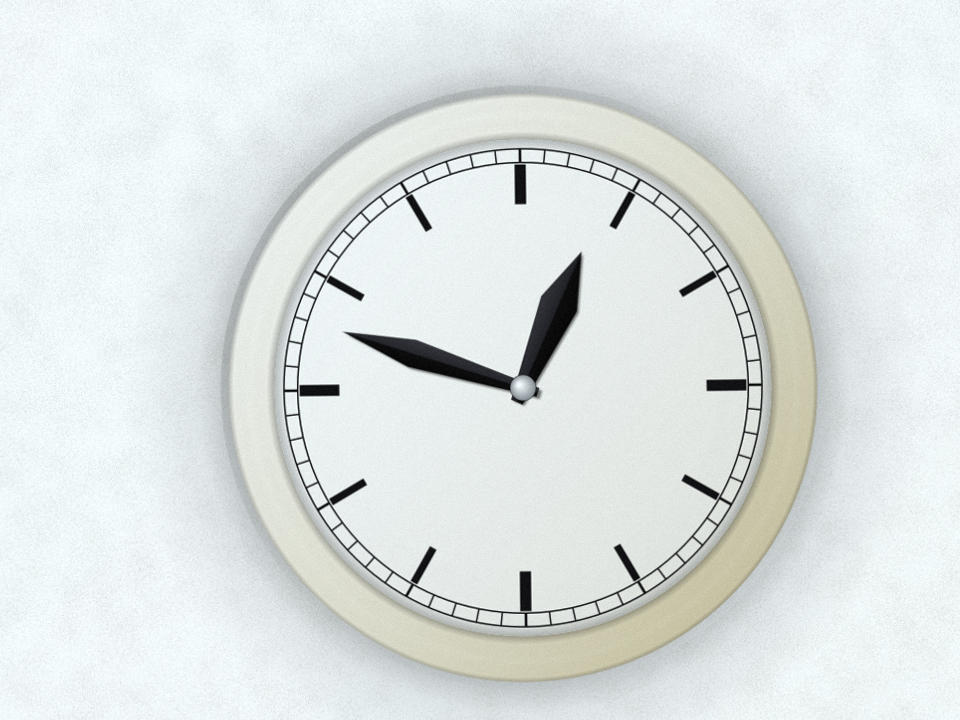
12:48
